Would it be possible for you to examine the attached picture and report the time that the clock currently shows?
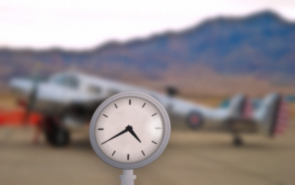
4:40
